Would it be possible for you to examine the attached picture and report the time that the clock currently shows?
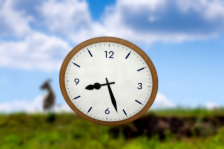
8:27
